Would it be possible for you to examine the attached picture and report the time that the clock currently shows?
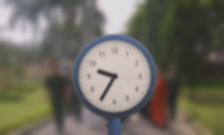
9:35
